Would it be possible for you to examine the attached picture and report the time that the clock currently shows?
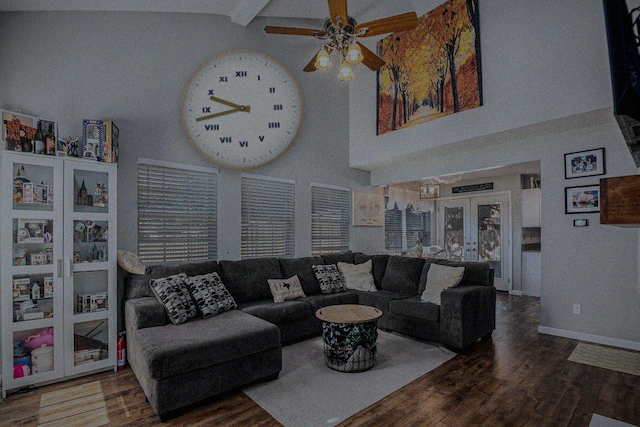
9:43
